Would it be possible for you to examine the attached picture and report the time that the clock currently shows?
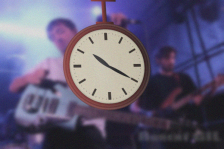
10:20
